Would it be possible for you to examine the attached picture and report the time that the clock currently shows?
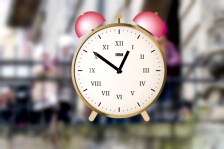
12:51
